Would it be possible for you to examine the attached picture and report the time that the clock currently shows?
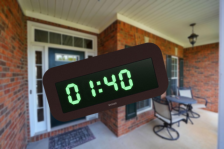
1:40
